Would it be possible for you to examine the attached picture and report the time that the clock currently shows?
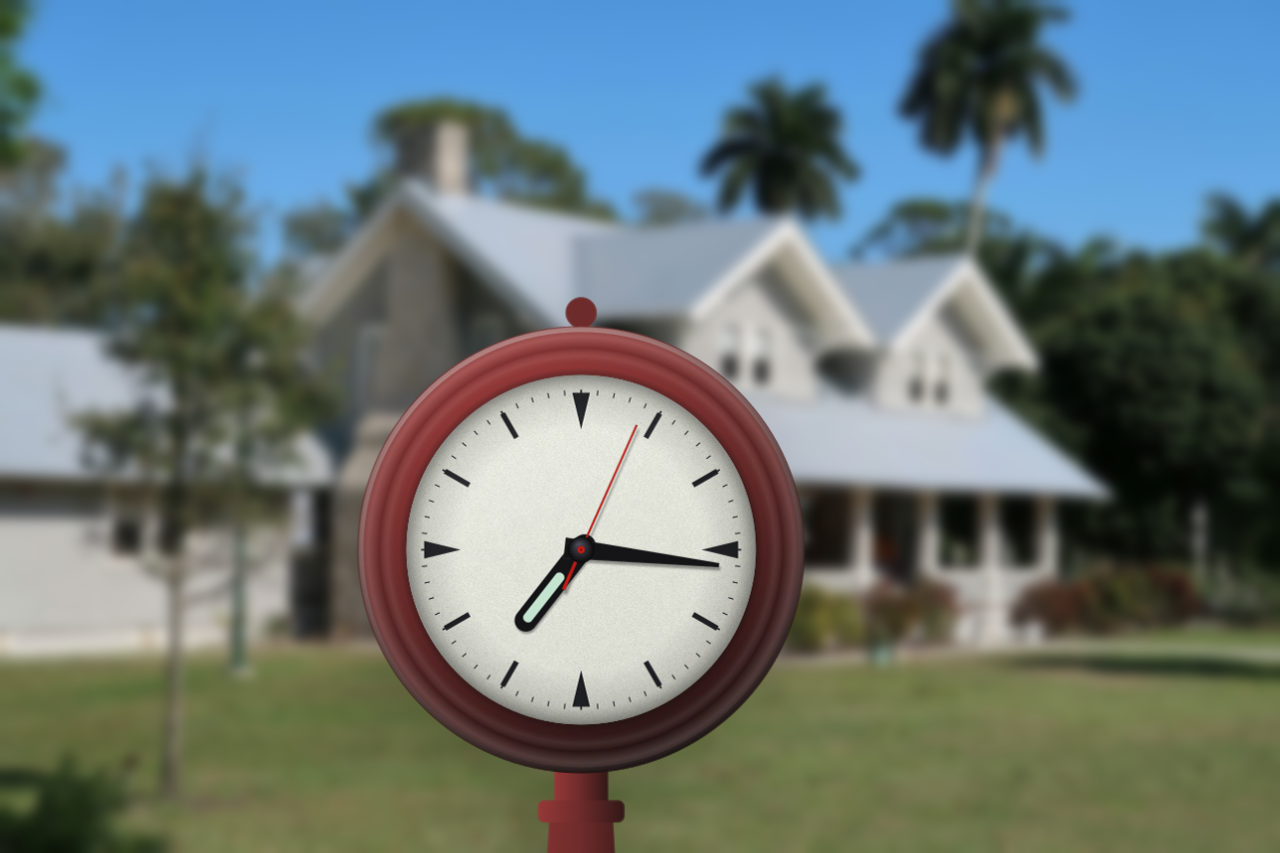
7:16:04
